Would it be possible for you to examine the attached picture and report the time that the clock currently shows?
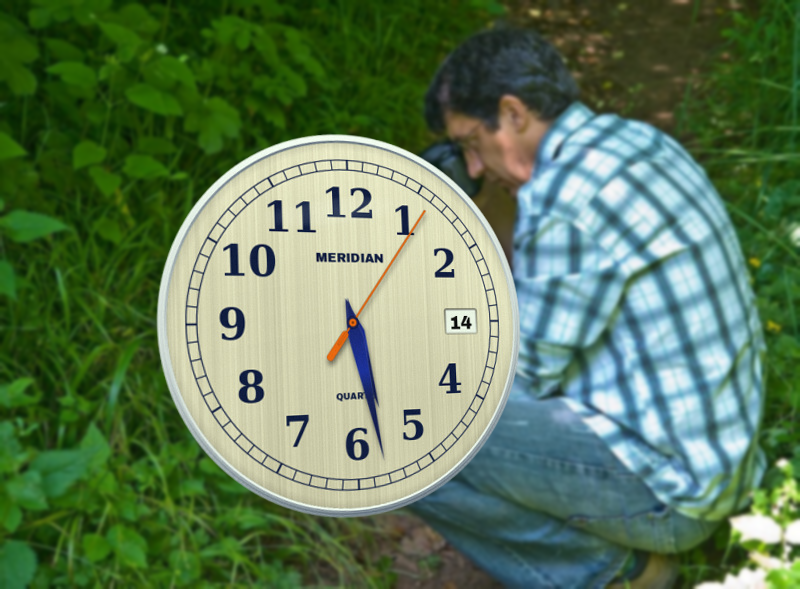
5:28:06
